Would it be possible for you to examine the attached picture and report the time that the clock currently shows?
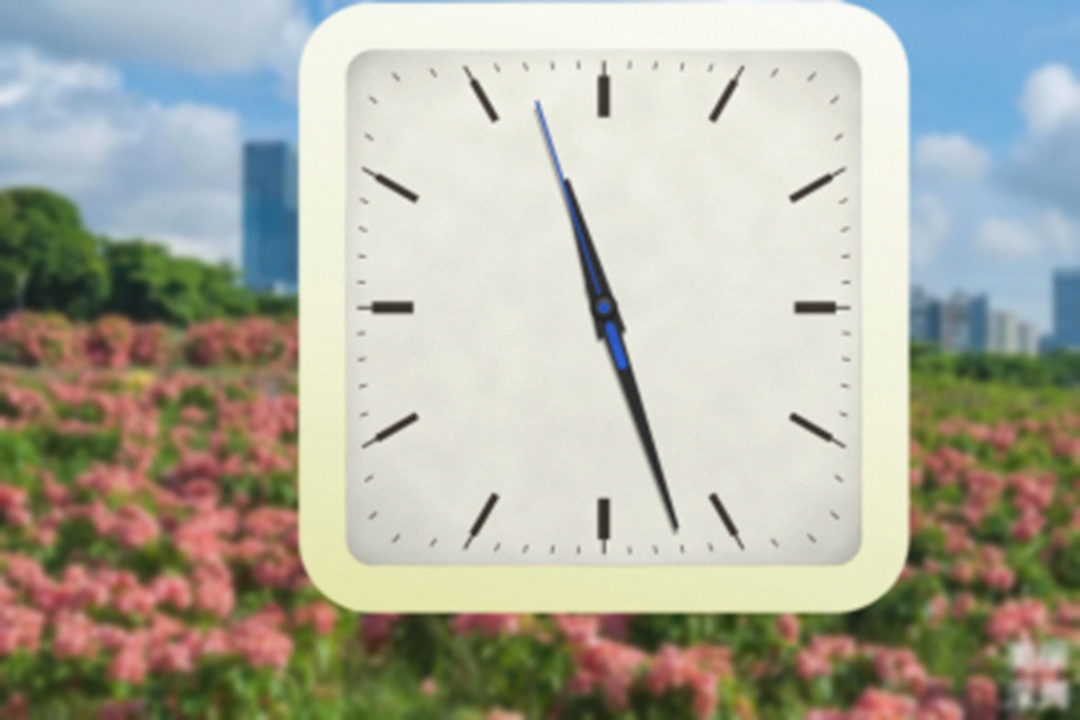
11:26:57
